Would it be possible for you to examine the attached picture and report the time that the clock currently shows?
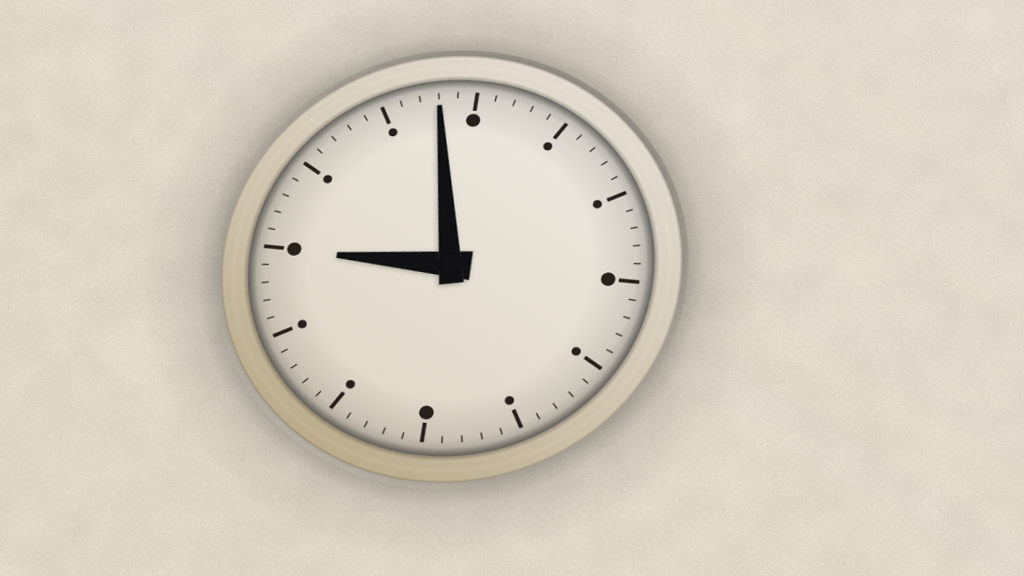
8:58
